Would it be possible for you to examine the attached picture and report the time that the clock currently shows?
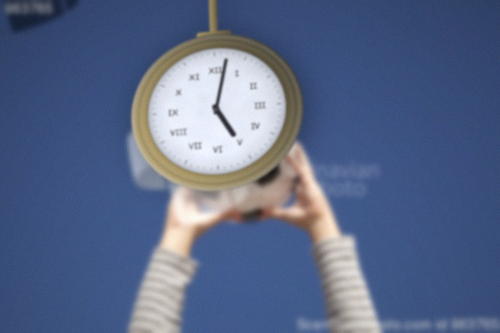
5:02
